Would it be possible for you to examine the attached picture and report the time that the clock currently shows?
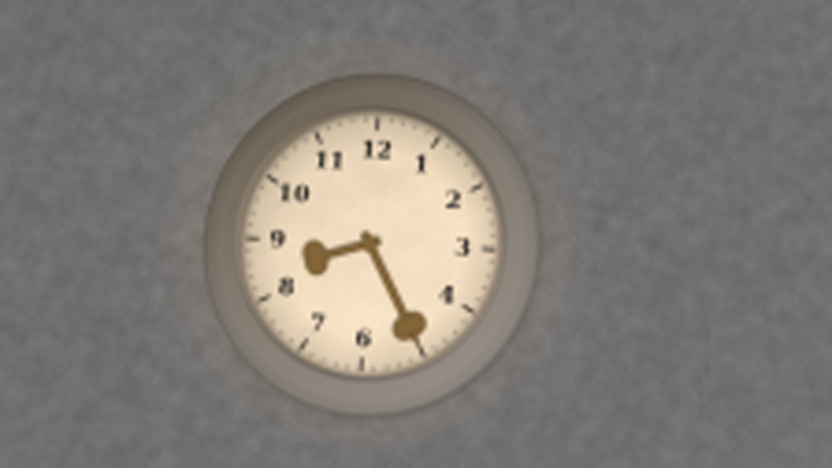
8:25
